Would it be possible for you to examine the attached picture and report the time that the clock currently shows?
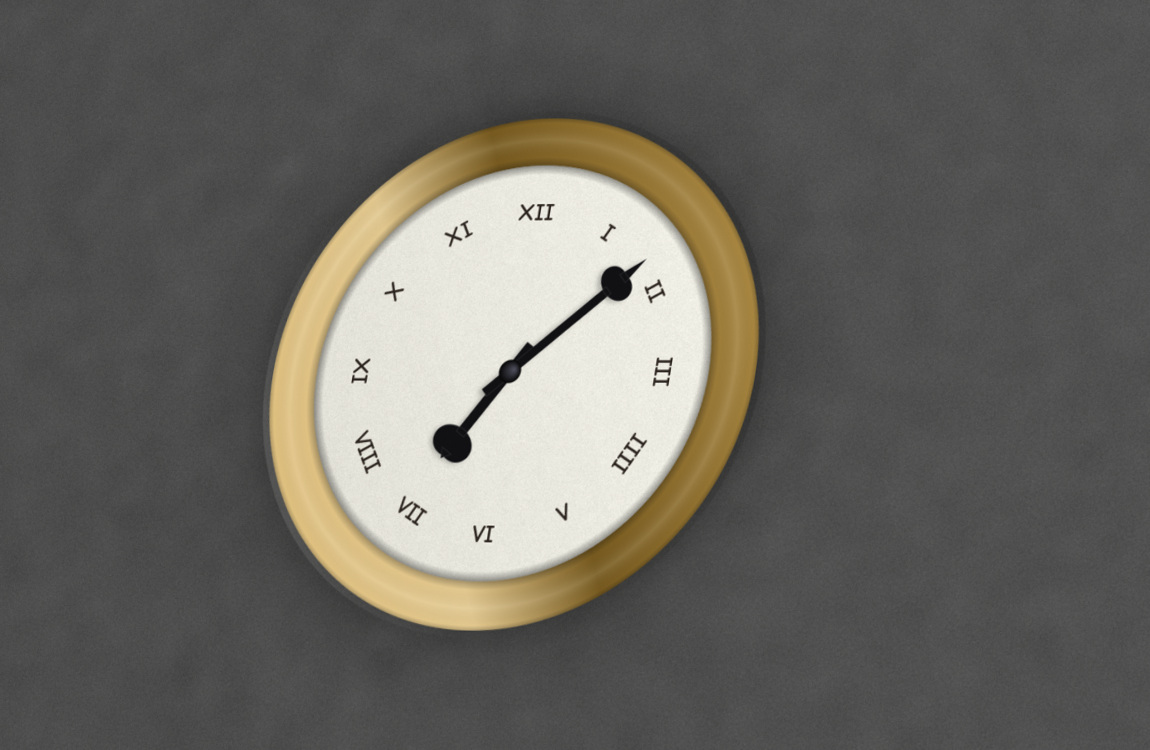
7:08
